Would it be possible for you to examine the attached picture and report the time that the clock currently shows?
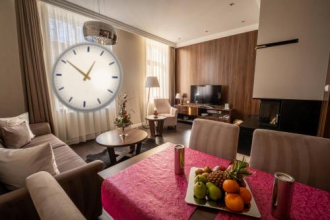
12:51
